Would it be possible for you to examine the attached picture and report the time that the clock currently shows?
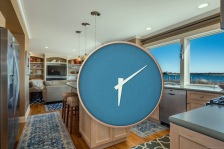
6:09
